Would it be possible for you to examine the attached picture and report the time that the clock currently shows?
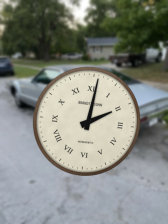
2:01
